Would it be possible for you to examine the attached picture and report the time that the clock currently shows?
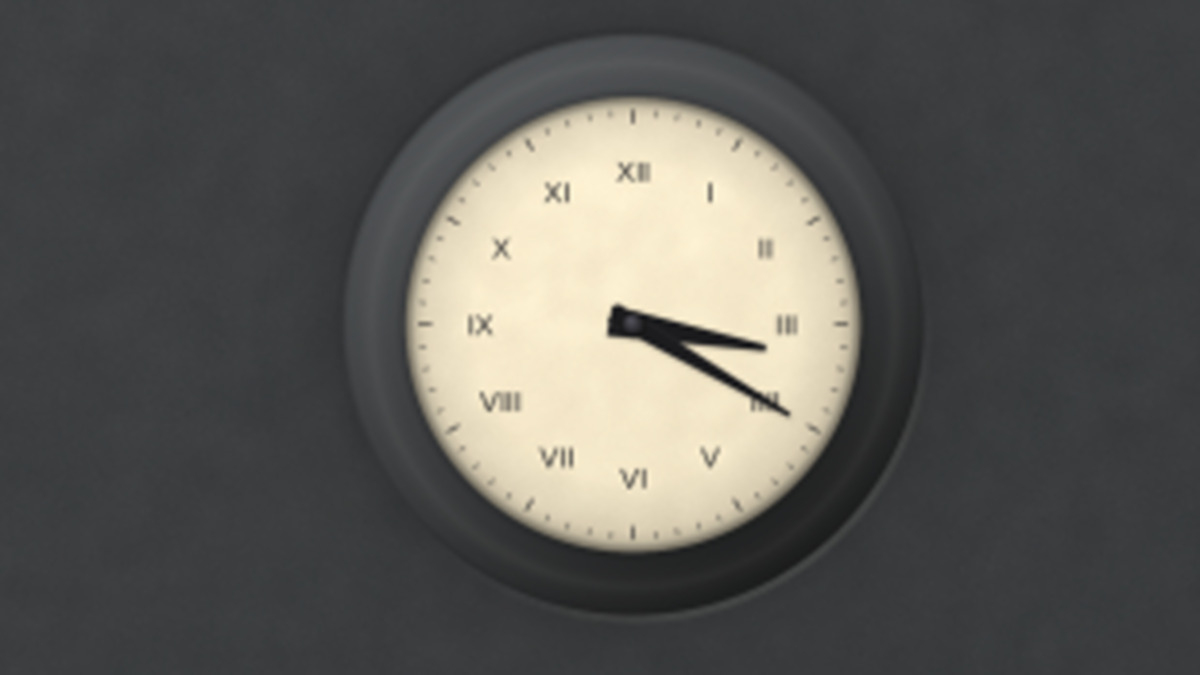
3:20
